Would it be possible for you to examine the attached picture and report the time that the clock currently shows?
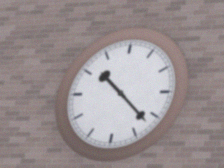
10:22
